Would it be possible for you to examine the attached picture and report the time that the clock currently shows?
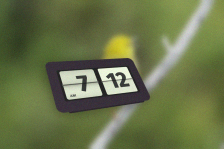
7:12
